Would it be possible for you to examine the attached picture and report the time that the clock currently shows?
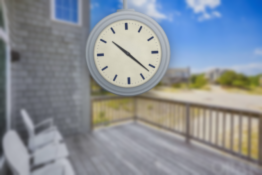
10:22
